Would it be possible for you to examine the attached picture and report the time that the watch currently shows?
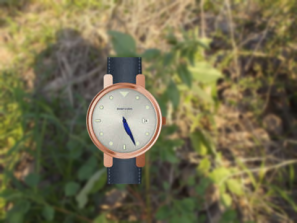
5:26
